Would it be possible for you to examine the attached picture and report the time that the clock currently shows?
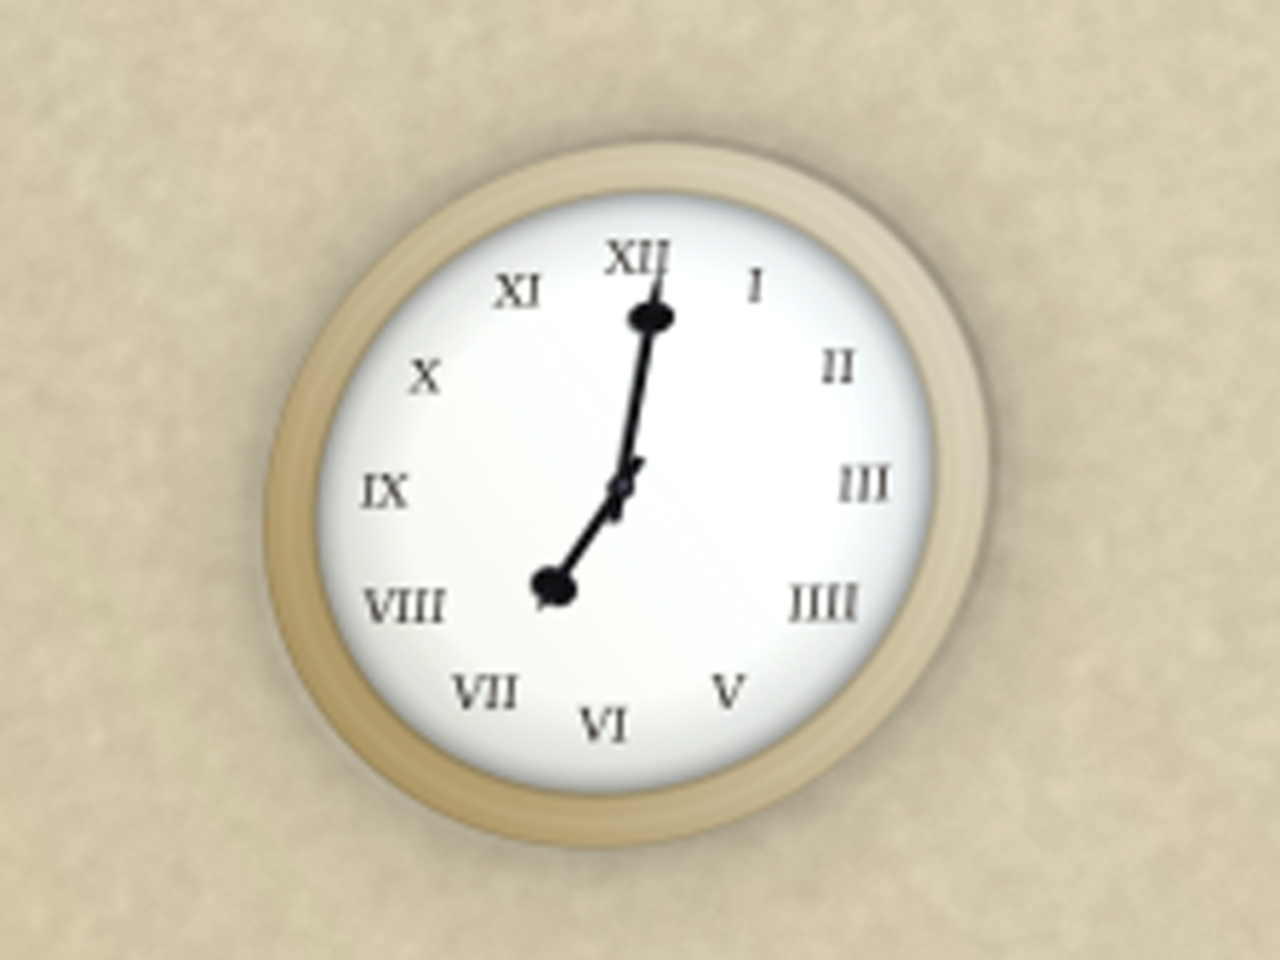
7:01
